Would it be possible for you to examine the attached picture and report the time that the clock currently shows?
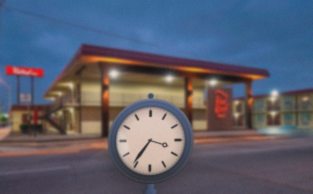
3:36
